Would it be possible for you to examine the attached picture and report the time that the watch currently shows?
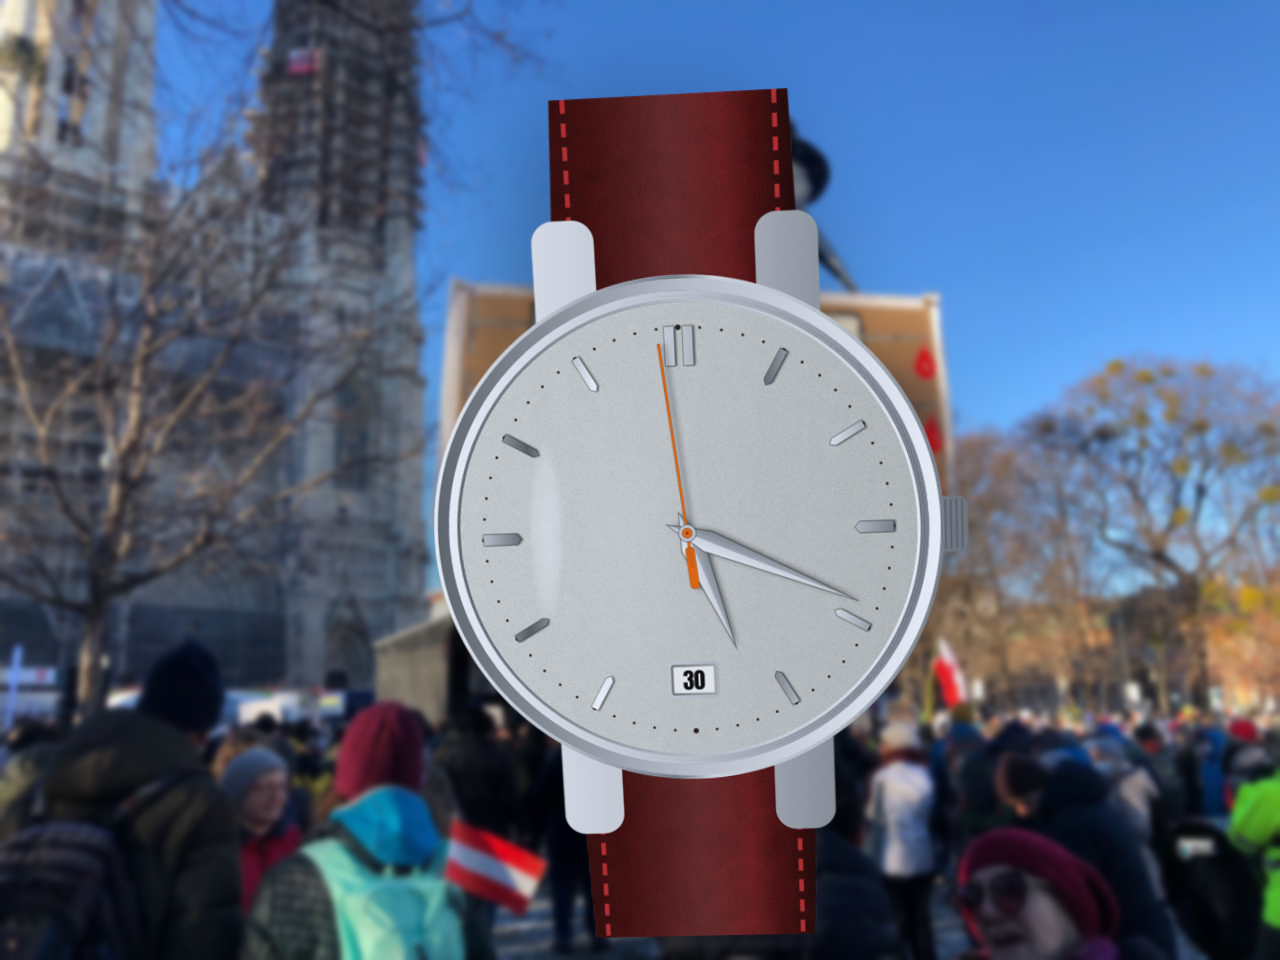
5:18:59
